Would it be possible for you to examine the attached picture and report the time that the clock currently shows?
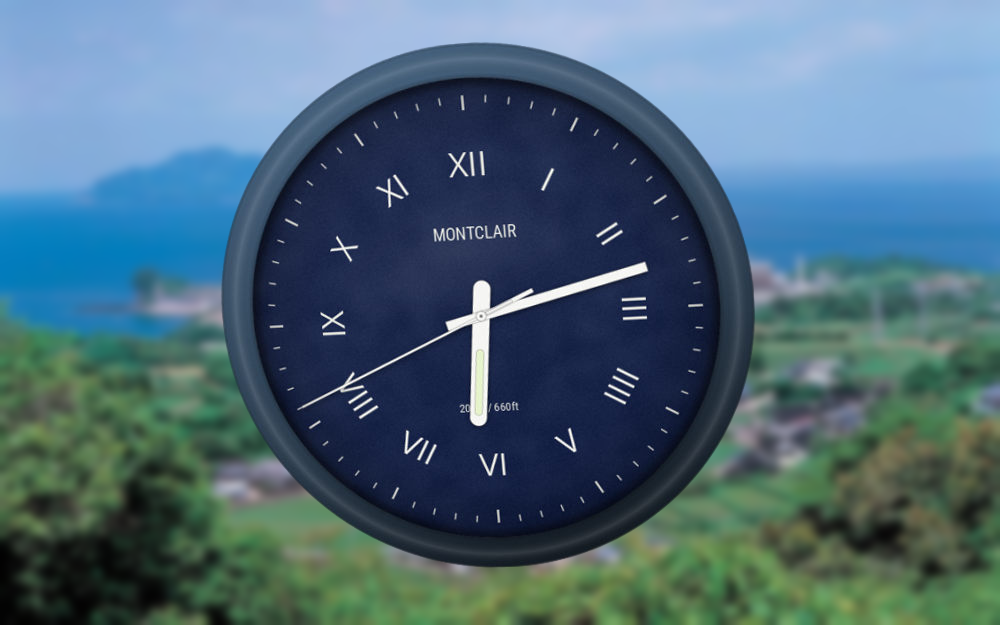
6:12:41
